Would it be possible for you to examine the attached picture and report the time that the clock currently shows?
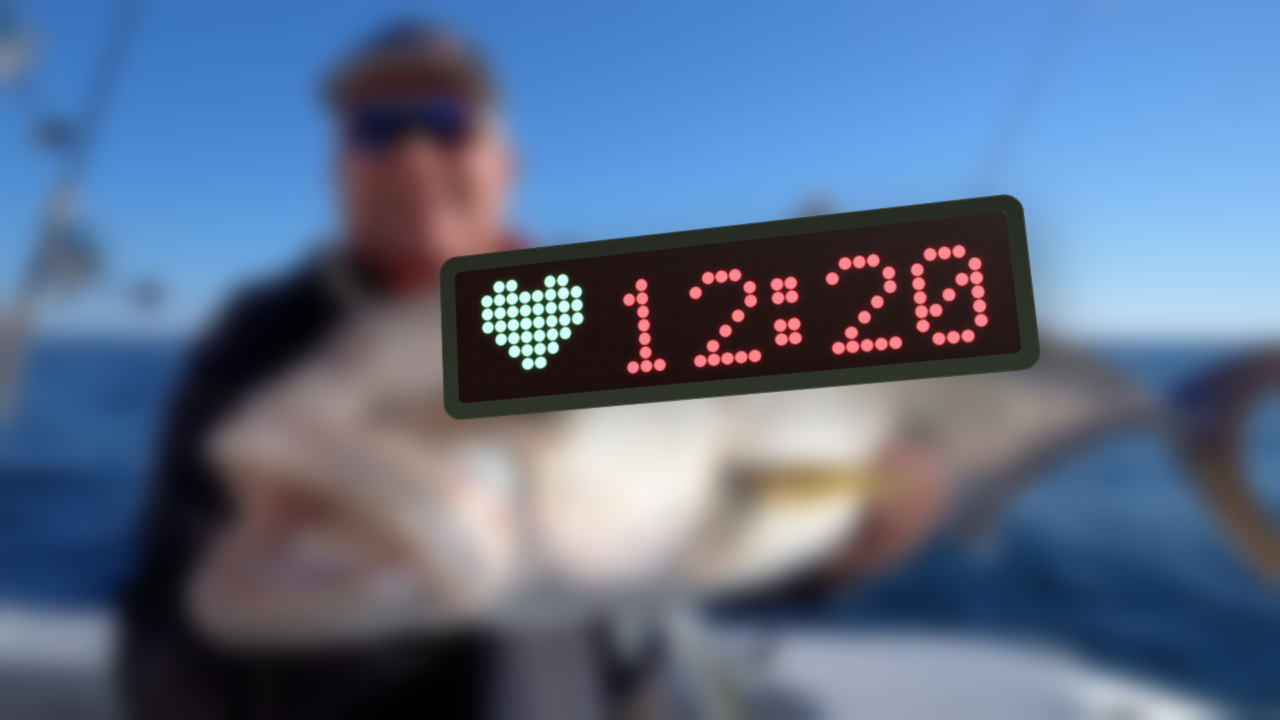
12:20
